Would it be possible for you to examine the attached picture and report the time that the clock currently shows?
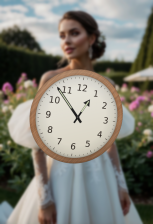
12:53
